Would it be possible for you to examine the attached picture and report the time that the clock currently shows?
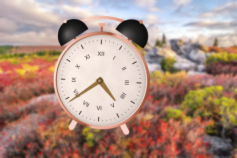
4:39
